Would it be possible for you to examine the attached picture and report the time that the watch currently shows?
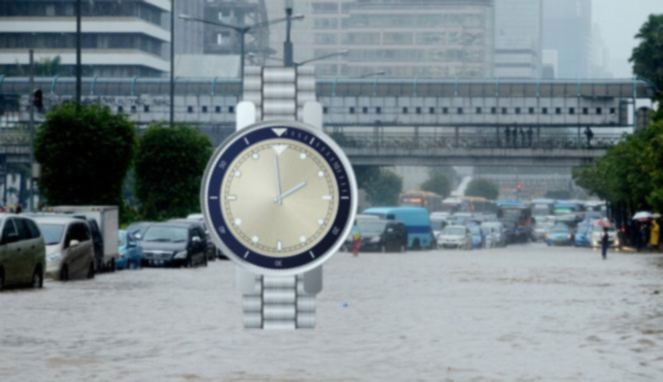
1:59
